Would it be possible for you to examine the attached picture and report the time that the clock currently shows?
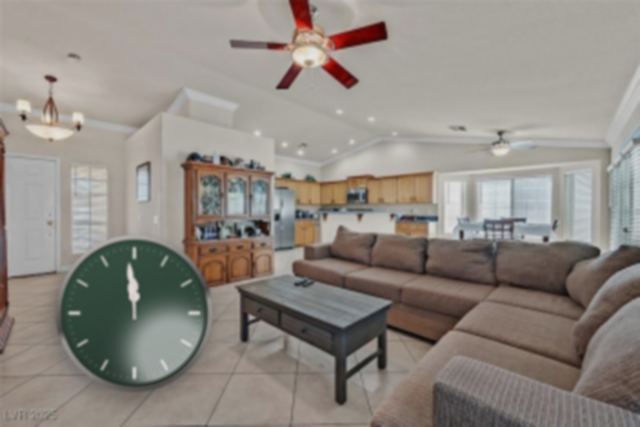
11:59
